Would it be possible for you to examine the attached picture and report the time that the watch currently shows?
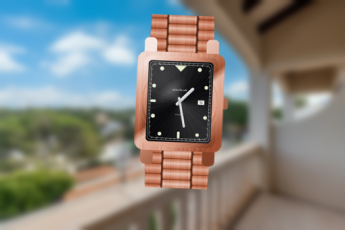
1:28
